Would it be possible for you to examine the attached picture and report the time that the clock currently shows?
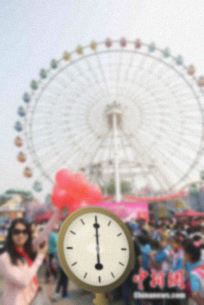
6:00
